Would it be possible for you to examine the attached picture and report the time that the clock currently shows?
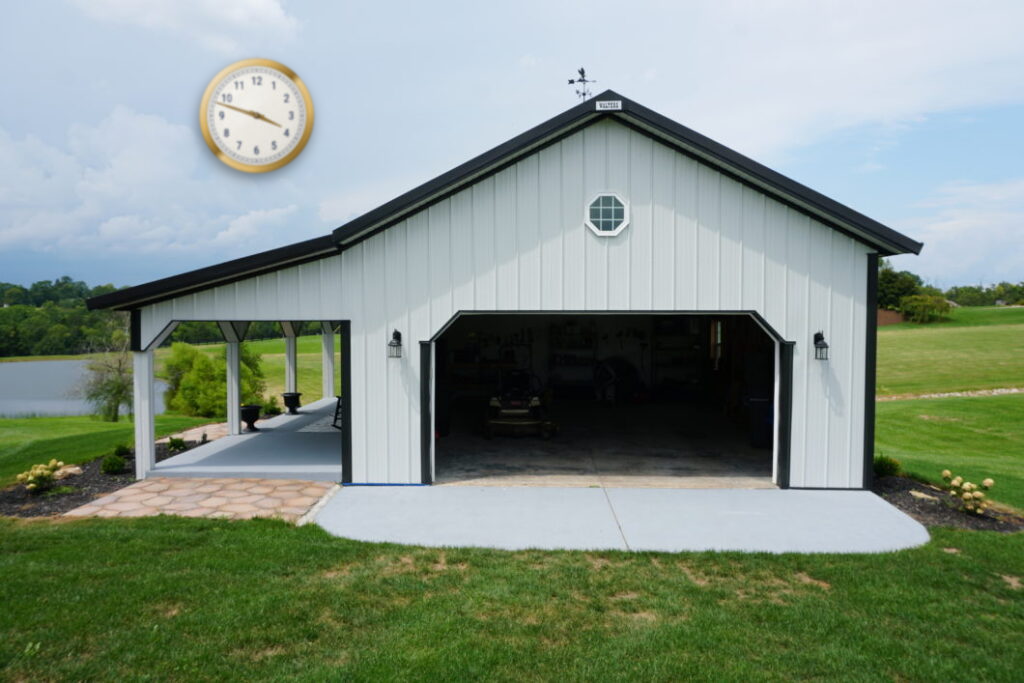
3:48
